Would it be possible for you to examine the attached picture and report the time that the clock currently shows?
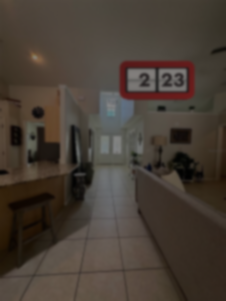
2:23
